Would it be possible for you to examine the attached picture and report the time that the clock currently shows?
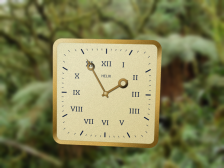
1:55
